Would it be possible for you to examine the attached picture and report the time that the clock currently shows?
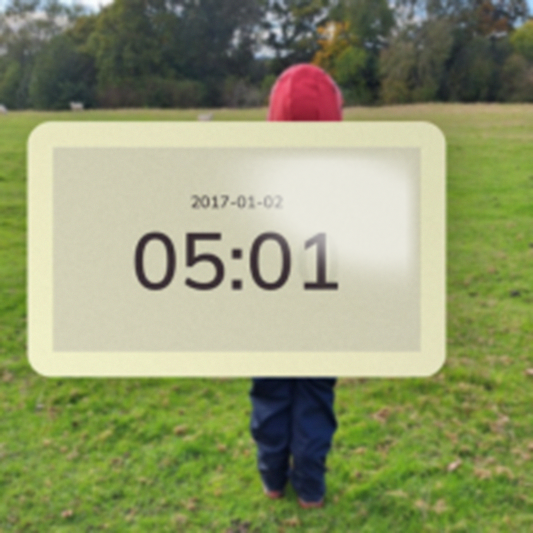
5:01
